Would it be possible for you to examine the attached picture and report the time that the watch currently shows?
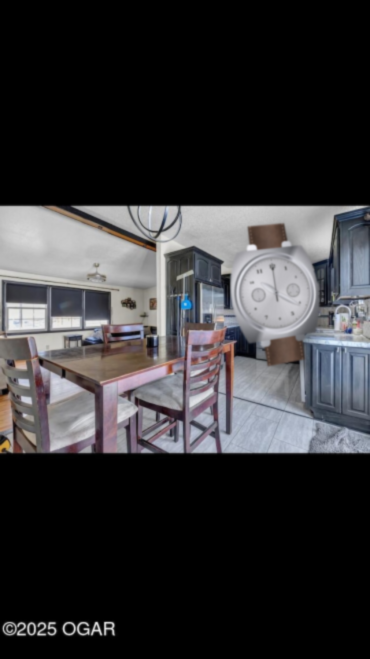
10:21
